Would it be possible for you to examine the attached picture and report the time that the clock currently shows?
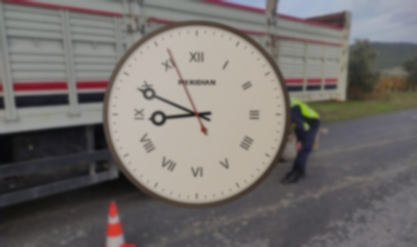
8:48:56
